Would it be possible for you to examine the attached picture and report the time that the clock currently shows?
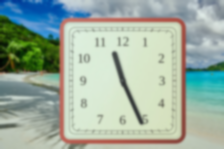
11:26
